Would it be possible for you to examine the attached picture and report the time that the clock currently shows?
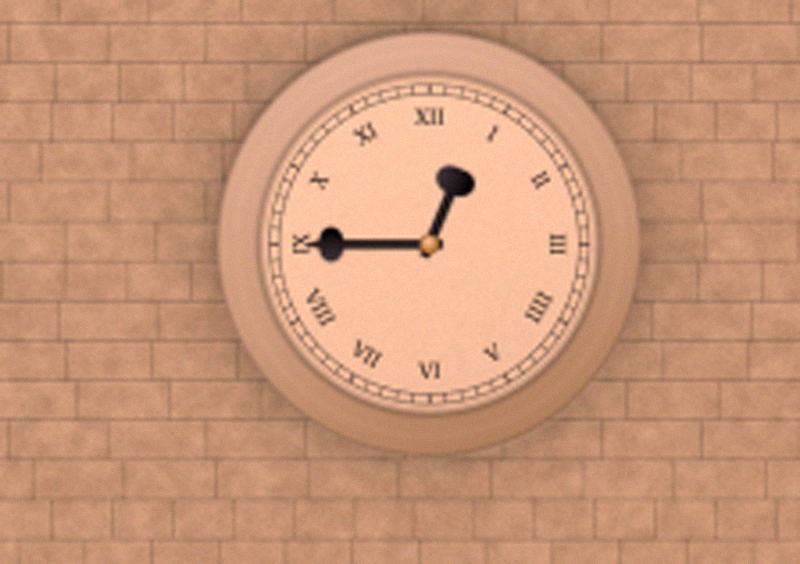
12:45
